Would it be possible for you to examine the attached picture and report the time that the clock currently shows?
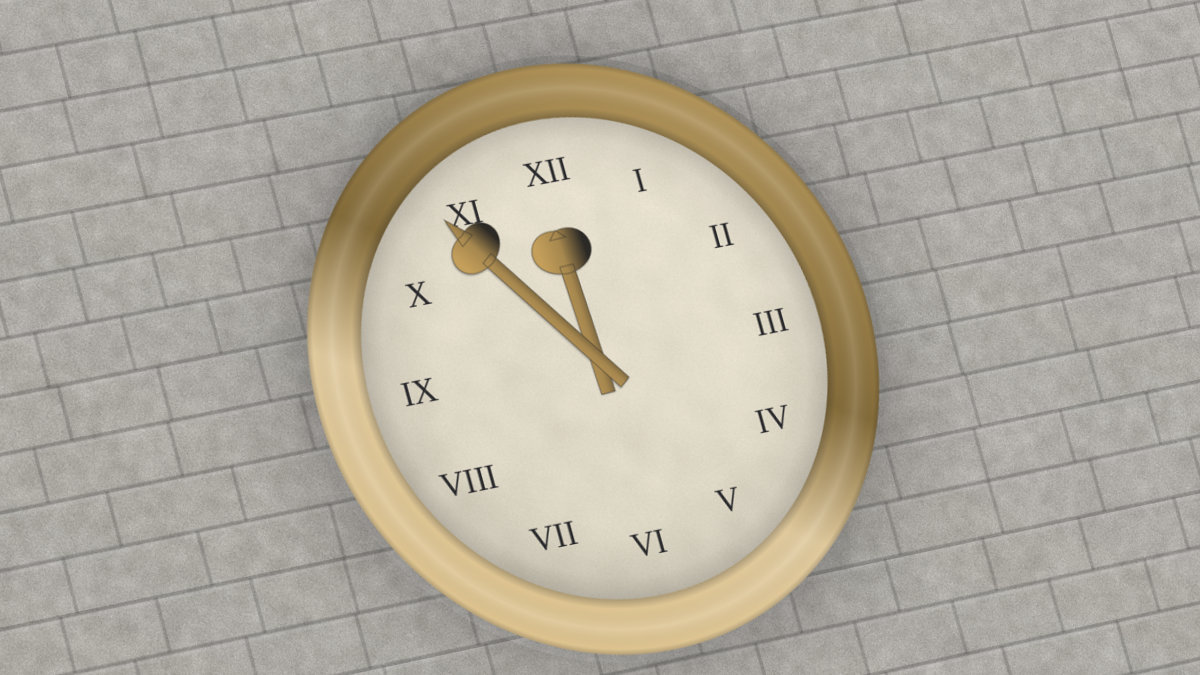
11:54
